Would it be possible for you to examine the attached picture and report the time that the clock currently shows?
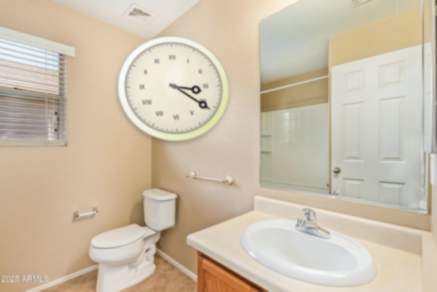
3:21
